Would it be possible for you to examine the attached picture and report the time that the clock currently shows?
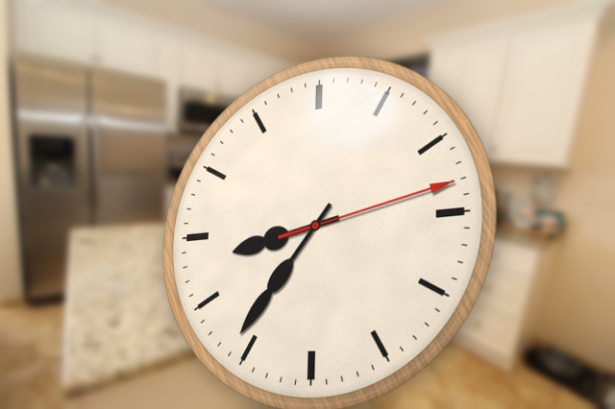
8:36:13
